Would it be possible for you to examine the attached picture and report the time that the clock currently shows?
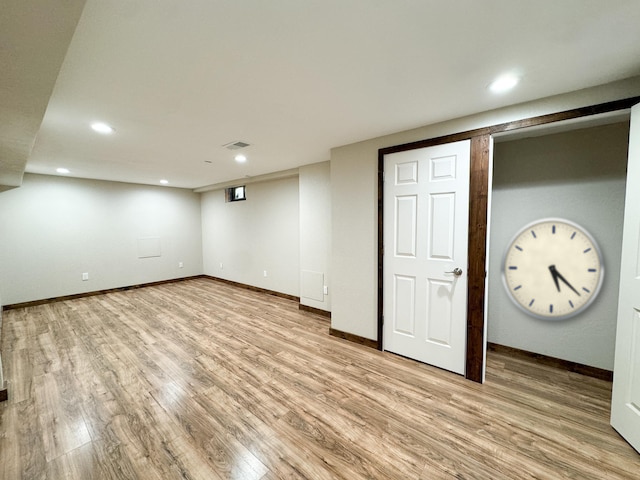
5:22
